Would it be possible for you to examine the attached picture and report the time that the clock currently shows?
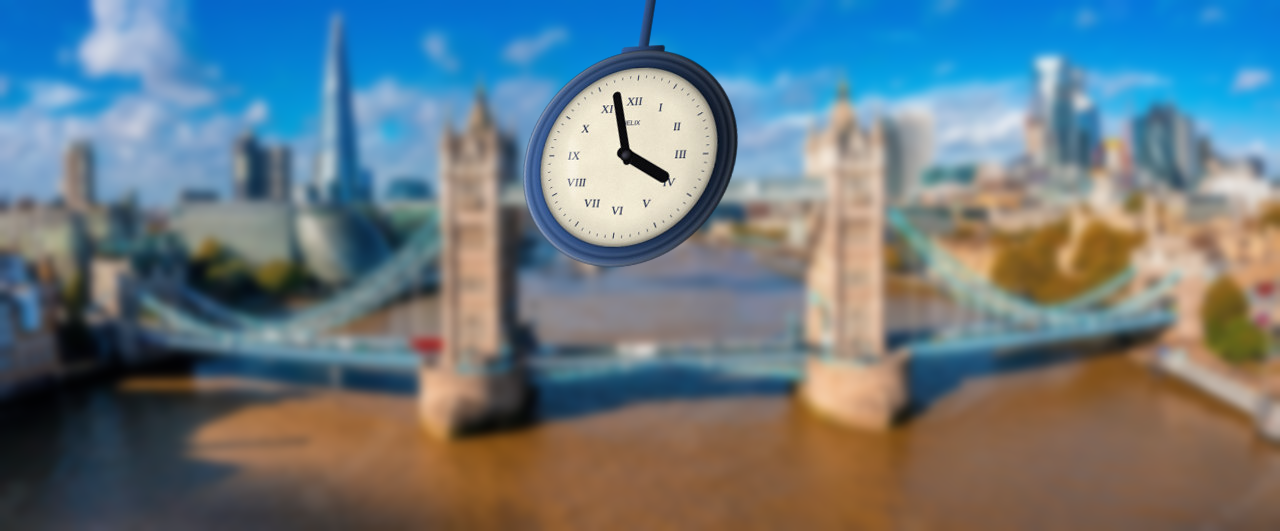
3:57
